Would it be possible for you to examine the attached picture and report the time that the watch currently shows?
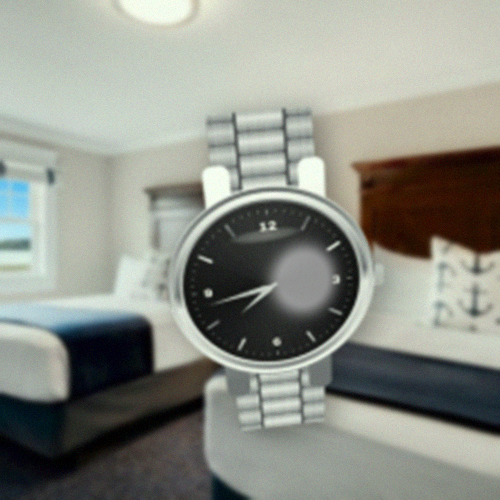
7:43
